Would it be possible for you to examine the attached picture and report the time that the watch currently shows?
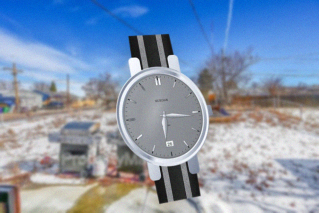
6:16
